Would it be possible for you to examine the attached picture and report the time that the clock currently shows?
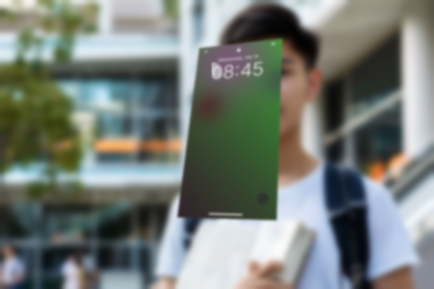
8:45
